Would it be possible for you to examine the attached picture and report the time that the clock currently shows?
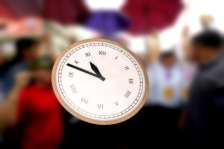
10:48
